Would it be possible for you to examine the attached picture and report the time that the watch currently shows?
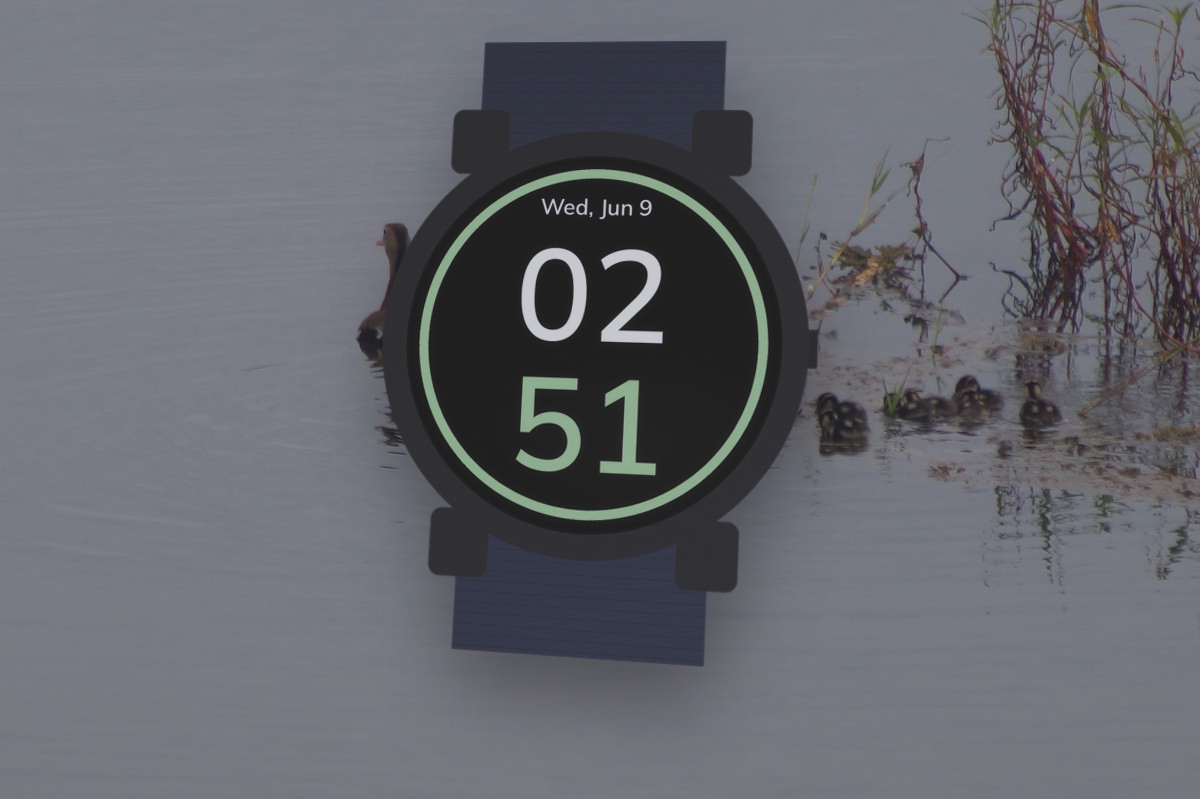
2:51
